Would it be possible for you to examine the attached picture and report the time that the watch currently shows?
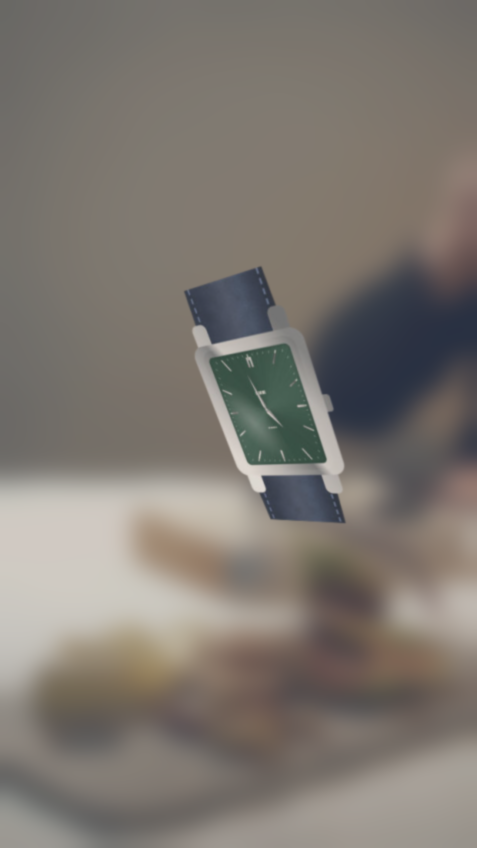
4:58
